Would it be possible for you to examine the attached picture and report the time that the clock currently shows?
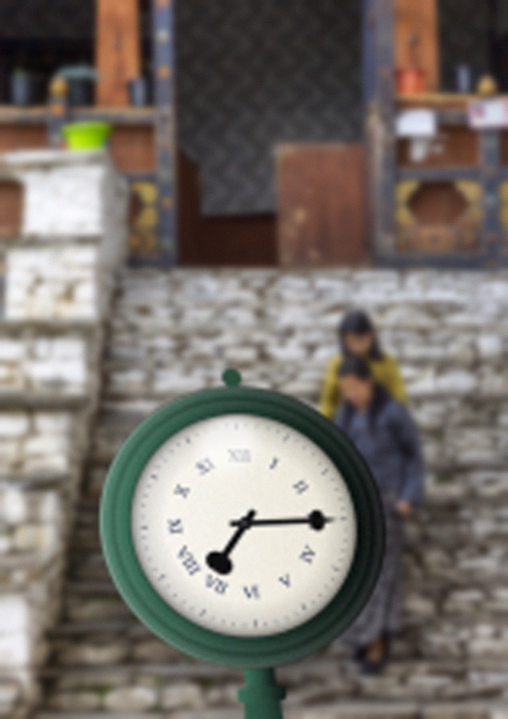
7:15
